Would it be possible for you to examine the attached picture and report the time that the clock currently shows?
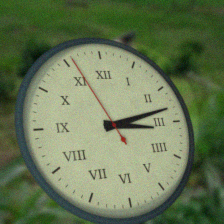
3:12:56
